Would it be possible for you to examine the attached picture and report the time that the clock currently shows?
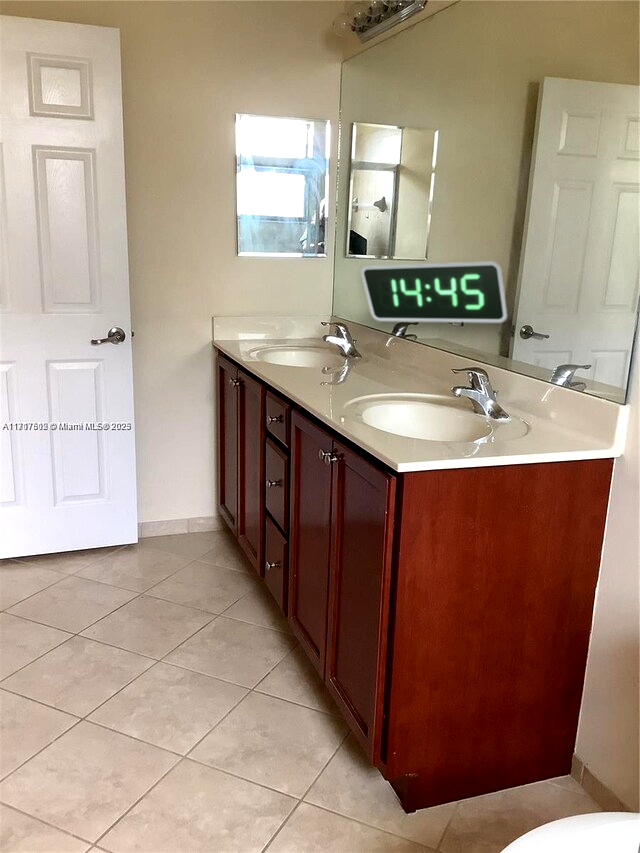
14:45
